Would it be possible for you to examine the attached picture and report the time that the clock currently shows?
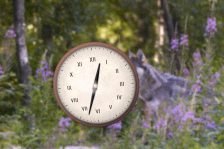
12:33
